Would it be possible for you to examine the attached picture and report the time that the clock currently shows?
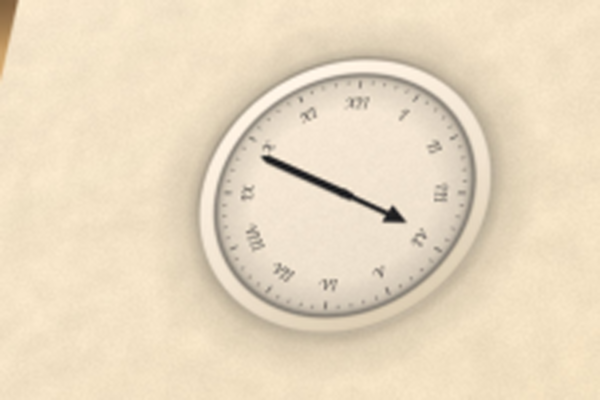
3:49
